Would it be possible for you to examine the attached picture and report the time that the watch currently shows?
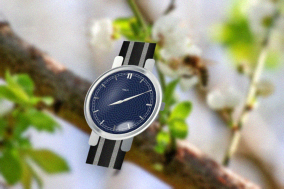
8:10
